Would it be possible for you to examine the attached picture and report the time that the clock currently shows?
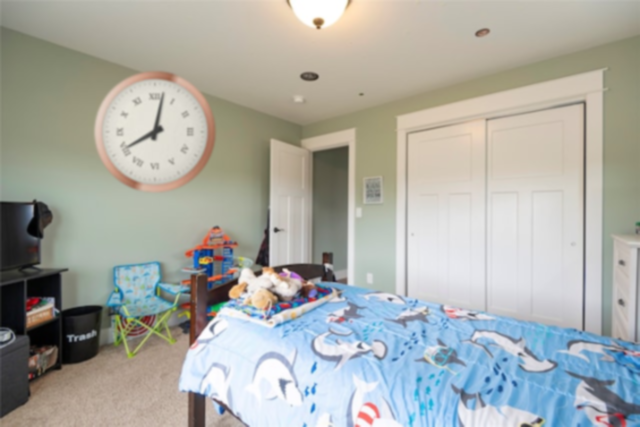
8:02
